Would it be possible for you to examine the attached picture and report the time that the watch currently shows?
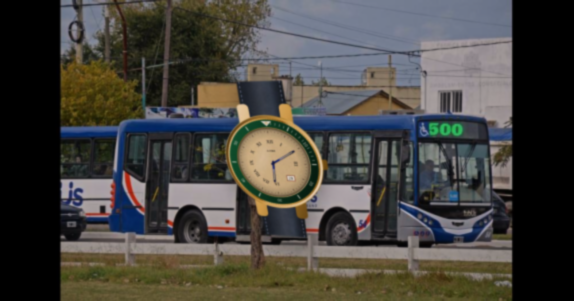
6:10
